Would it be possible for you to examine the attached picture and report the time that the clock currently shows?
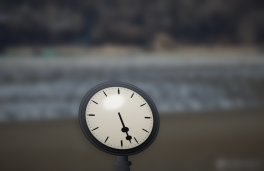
5:27
